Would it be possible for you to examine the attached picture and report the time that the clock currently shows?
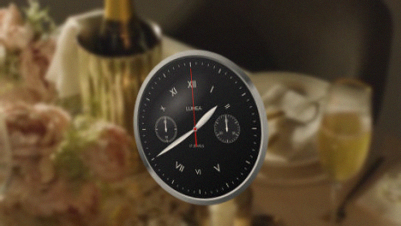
1:40
